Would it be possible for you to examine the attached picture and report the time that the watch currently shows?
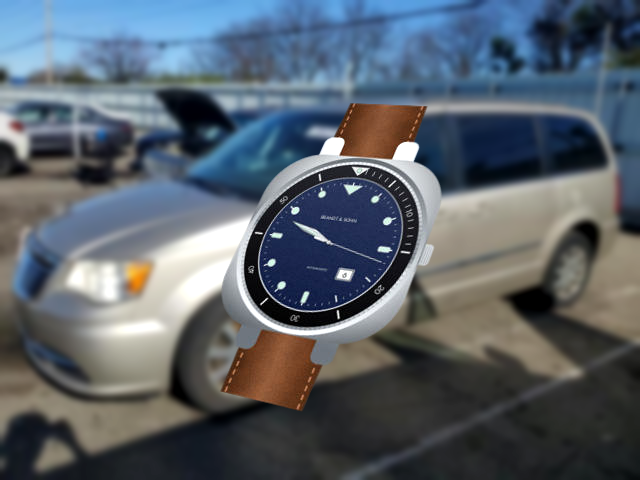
9:48:17
